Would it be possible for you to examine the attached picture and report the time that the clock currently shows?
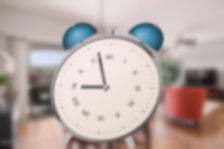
8:57
